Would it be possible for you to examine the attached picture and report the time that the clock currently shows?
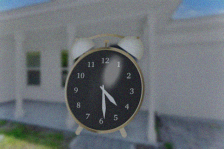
4:29
